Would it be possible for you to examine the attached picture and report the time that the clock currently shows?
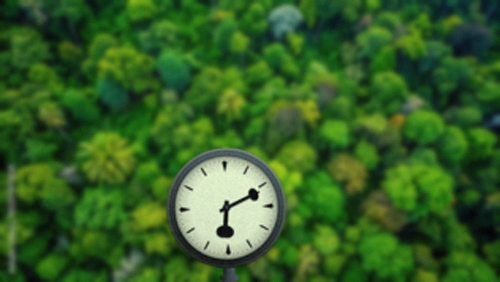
6:11
